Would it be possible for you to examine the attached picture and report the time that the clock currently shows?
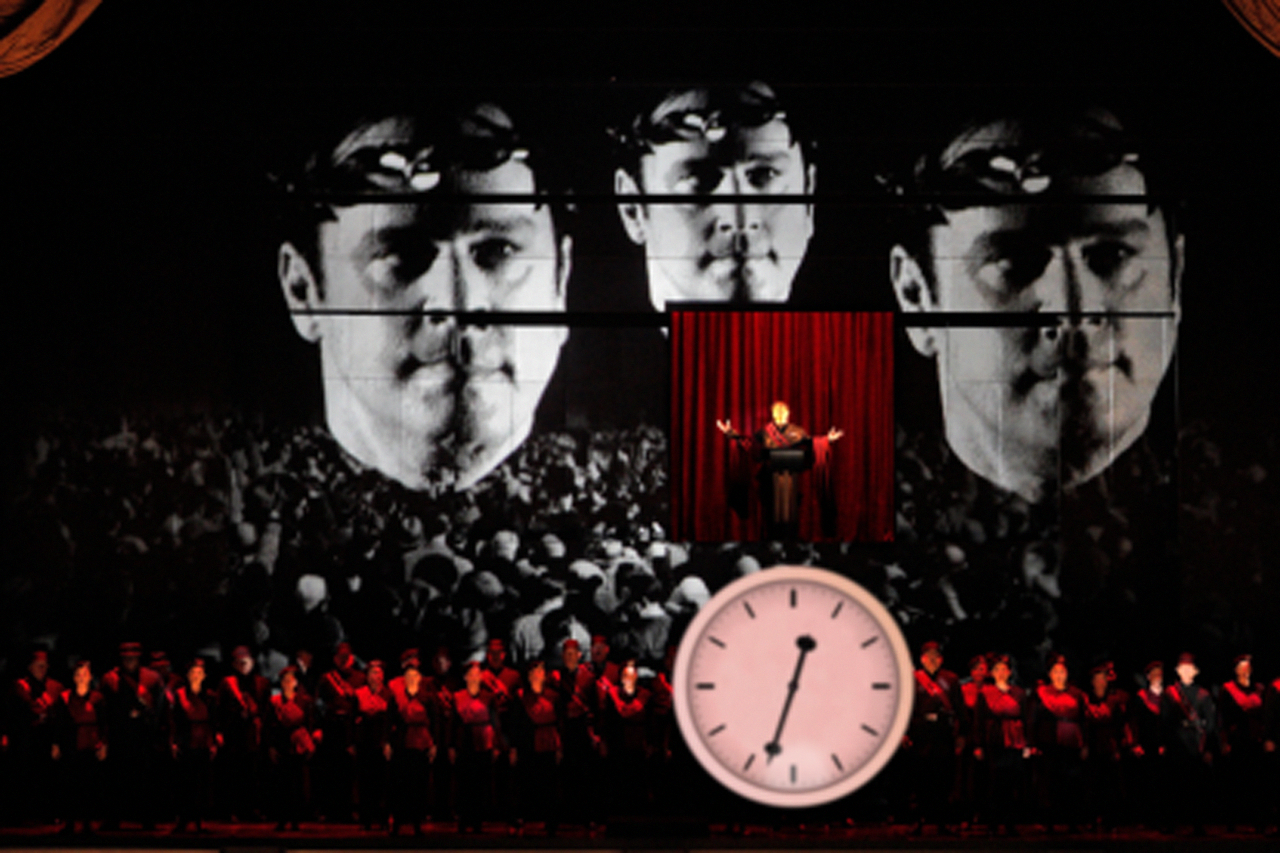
12:33
